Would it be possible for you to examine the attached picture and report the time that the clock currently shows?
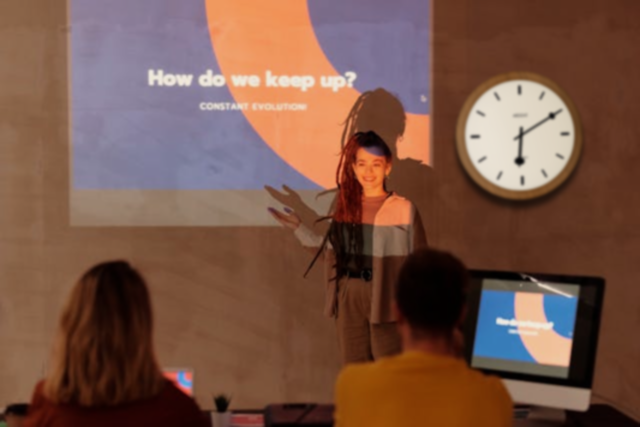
6:10
